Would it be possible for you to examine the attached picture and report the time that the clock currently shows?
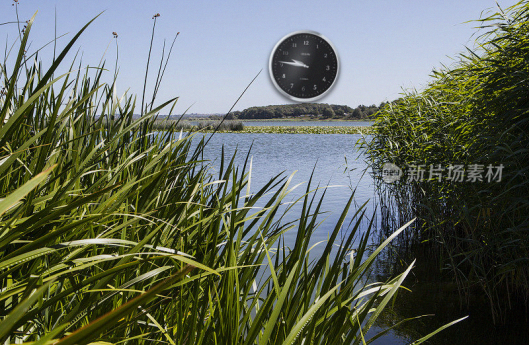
9:46
